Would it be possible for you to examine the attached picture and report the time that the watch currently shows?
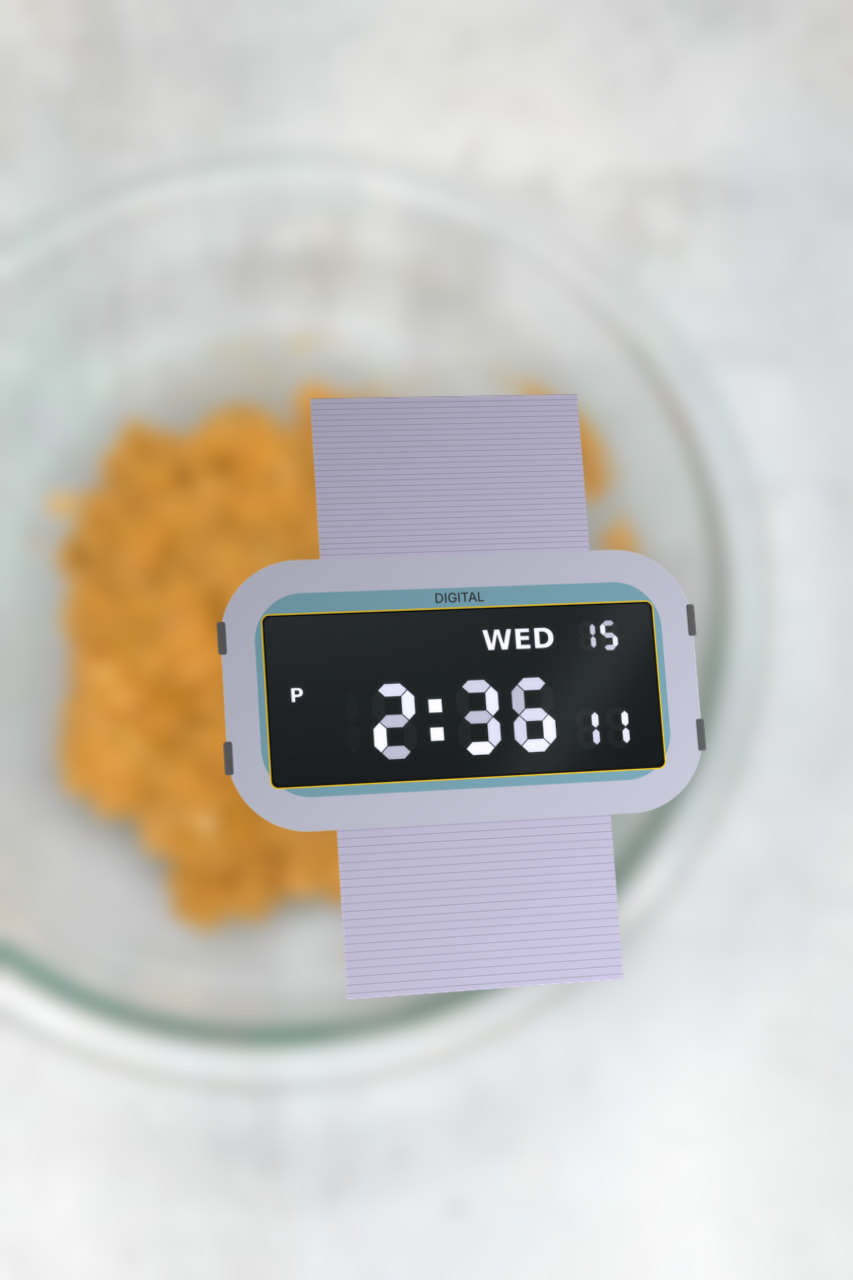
2:36:11
